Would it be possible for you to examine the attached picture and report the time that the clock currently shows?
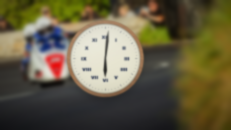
6:01
